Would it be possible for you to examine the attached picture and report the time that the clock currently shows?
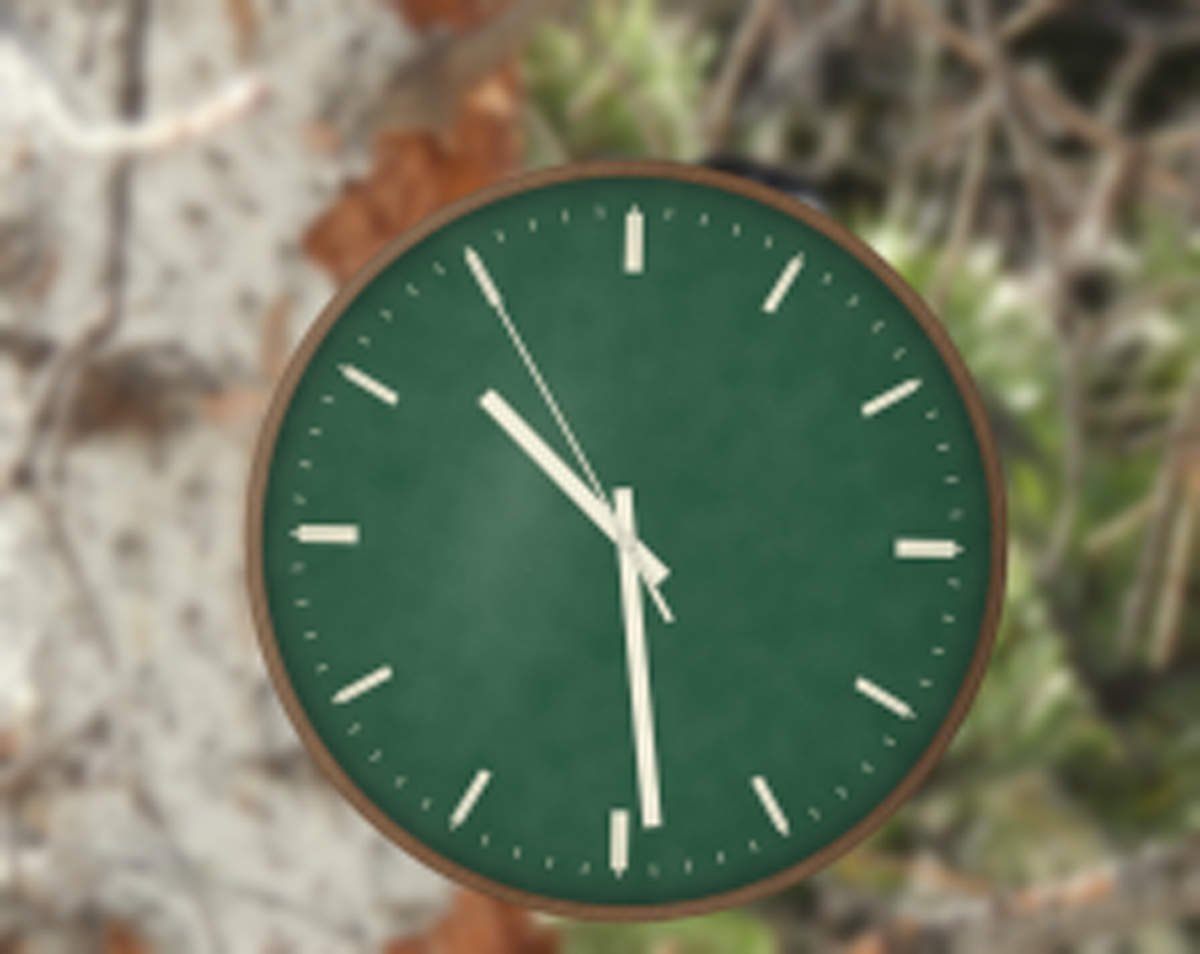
10:28:55
